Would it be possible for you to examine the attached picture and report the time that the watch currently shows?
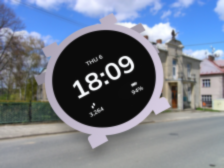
18:09
